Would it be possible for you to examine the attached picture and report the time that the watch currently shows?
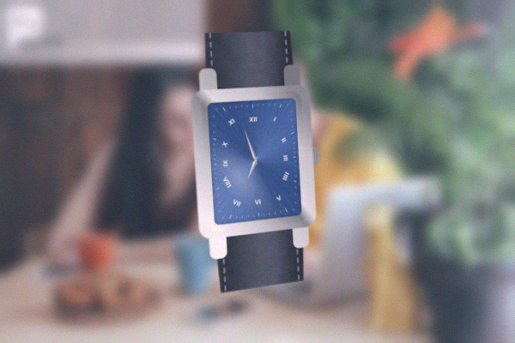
6:57
